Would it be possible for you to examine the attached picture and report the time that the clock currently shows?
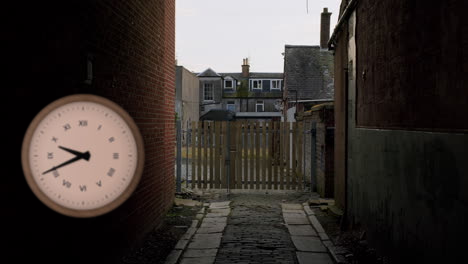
9:41
